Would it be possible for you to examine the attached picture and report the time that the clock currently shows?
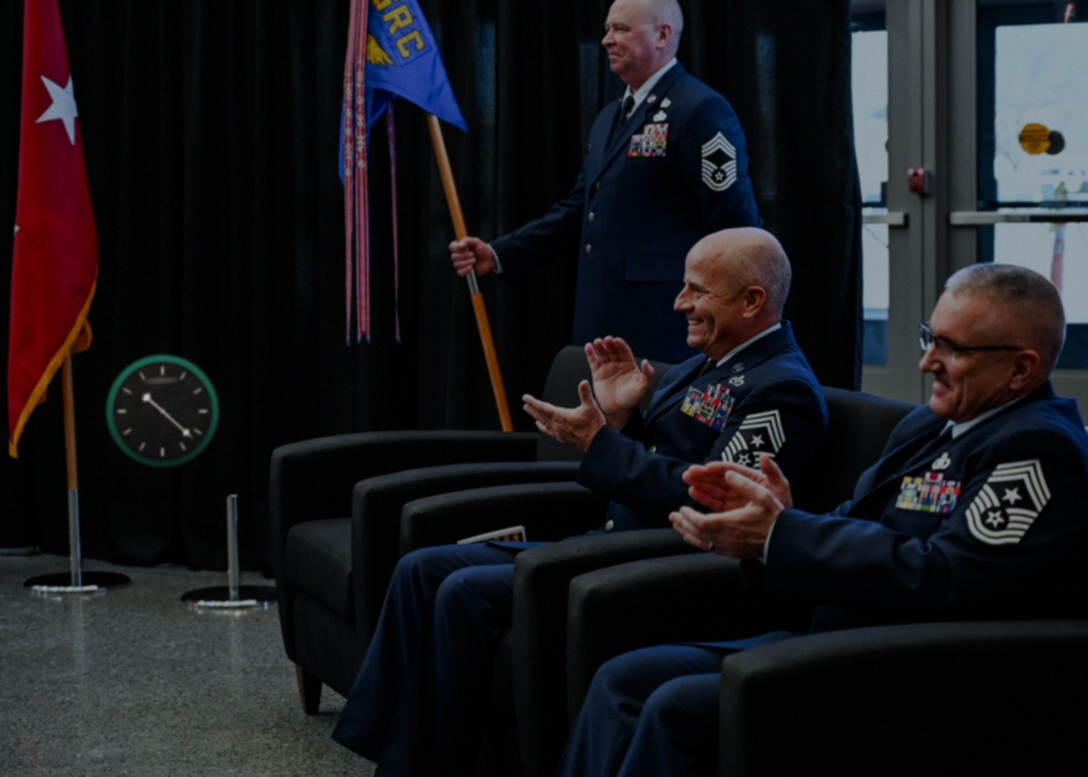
10:22
